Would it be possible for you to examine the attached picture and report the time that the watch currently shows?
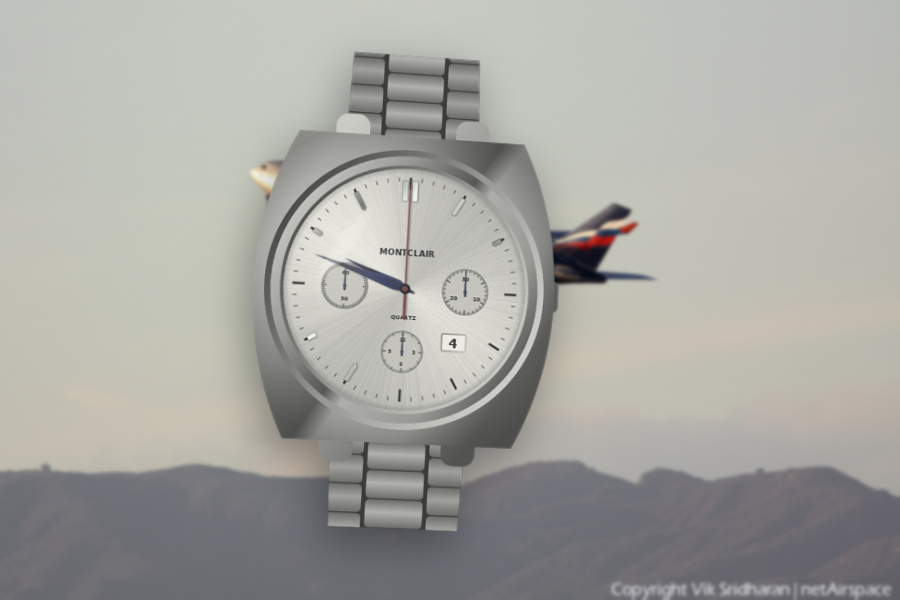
9:48
